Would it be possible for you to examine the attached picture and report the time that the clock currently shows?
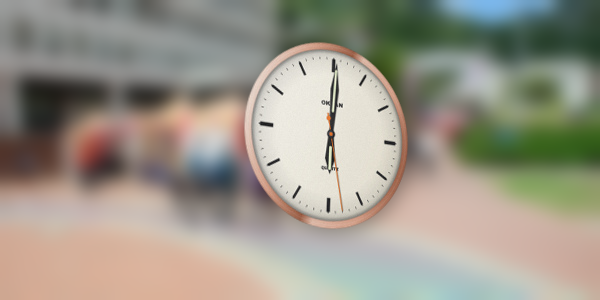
6:00:28
